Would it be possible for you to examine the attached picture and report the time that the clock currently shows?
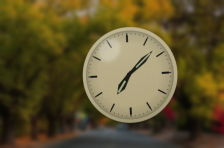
7:08
